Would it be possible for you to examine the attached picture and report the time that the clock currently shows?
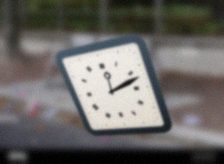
12:12
